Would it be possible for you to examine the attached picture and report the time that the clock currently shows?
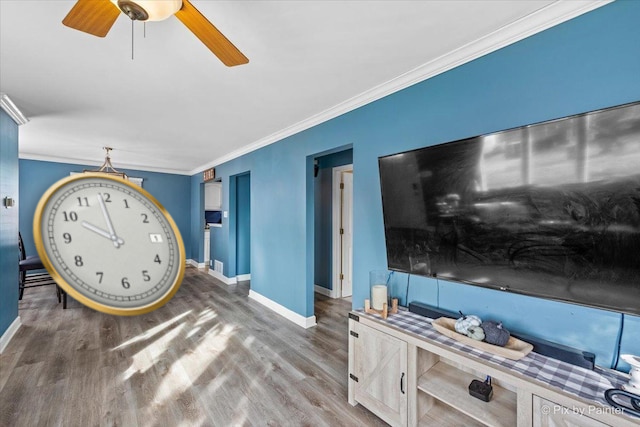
9:59
